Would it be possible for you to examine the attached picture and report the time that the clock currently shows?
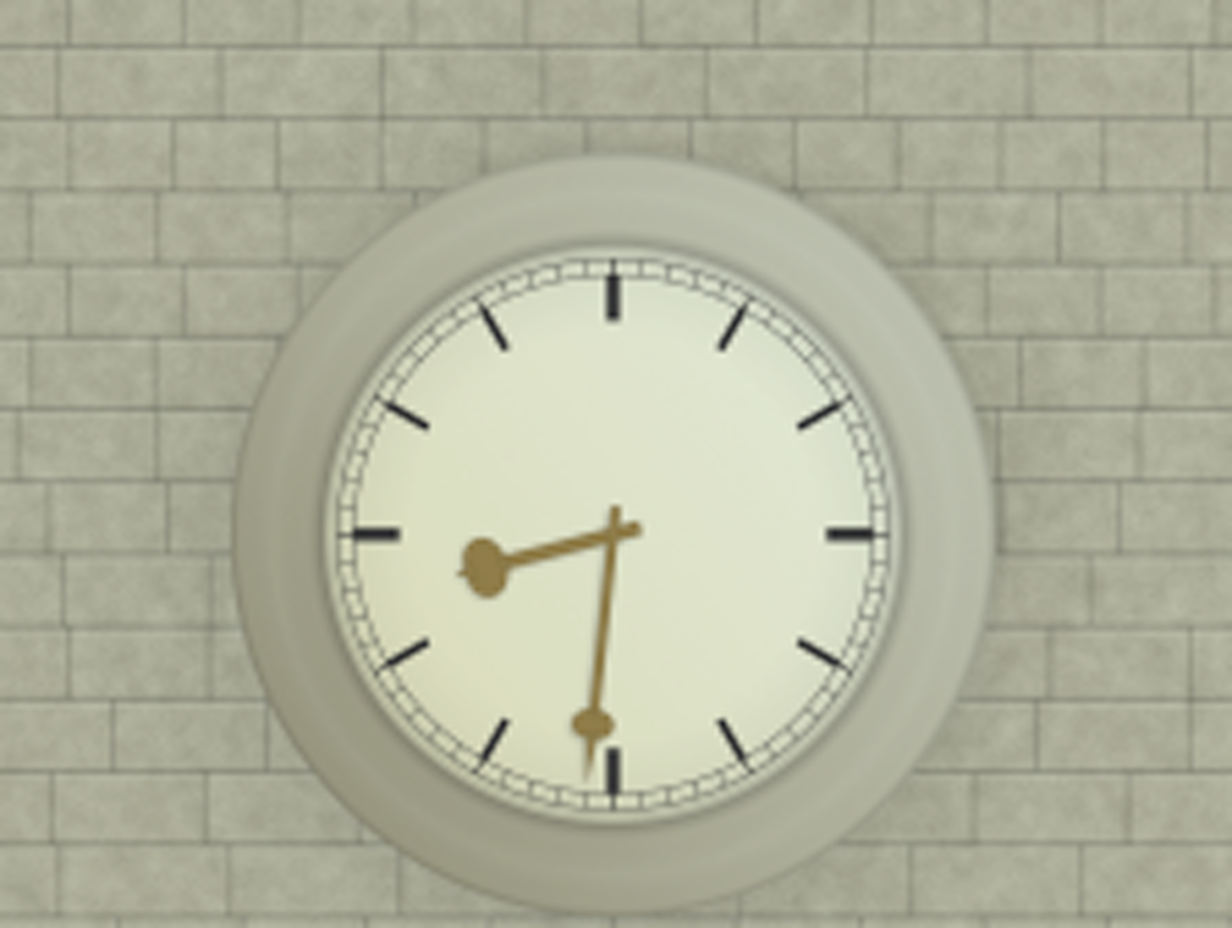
8:31
